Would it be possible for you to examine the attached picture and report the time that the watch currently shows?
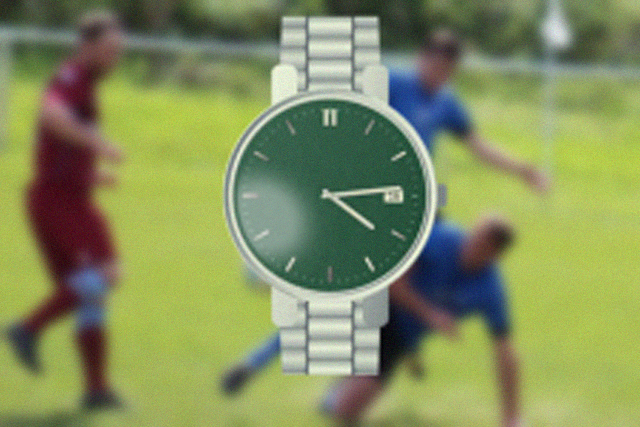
4:14
